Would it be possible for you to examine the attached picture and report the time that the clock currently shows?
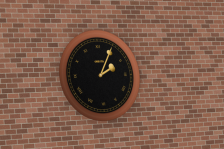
2:05
